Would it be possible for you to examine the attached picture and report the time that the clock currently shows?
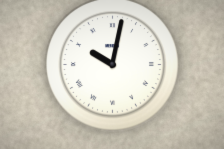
10:02
